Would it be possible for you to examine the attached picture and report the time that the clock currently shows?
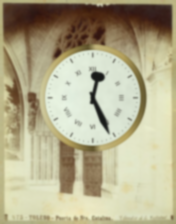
12:26
